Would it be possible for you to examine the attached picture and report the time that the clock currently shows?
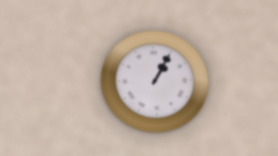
1:05
